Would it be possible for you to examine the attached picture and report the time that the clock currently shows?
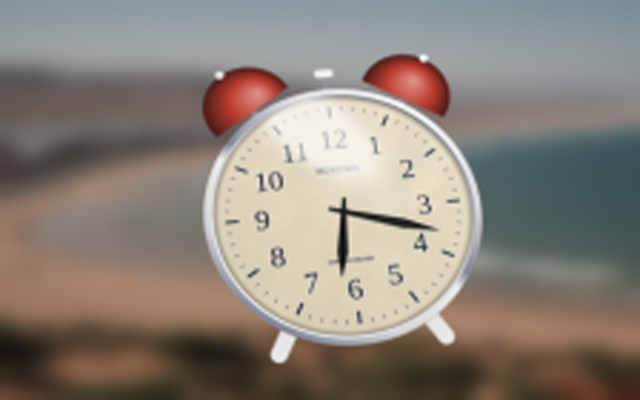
6:18
